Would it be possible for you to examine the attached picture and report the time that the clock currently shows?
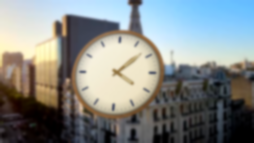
4:08
